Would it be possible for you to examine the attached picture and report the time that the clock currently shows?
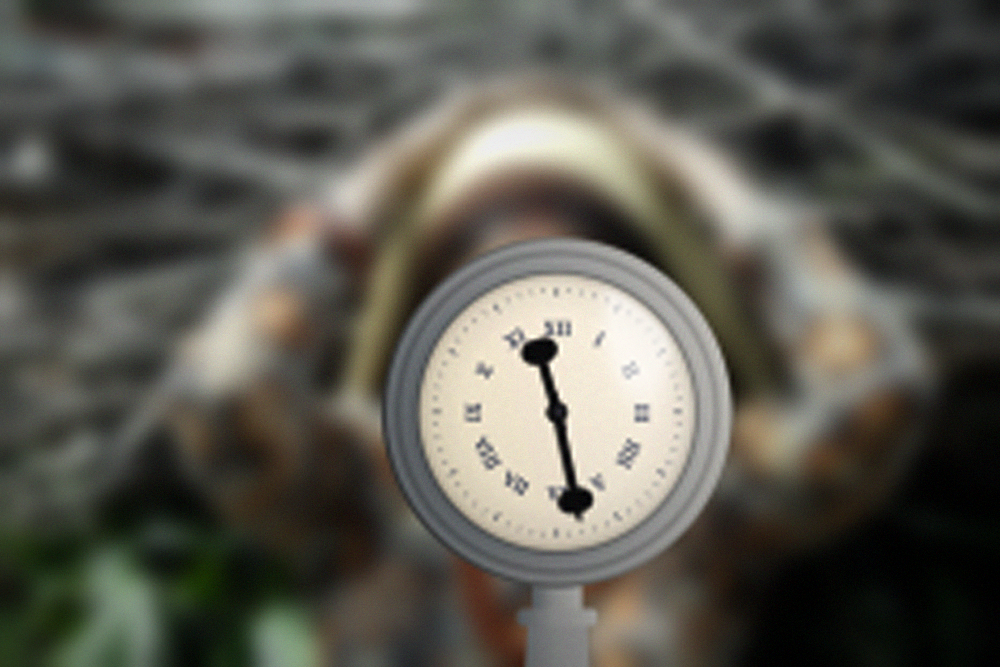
11:28
